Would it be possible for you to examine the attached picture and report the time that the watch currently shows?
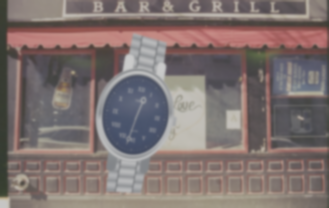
12:32
